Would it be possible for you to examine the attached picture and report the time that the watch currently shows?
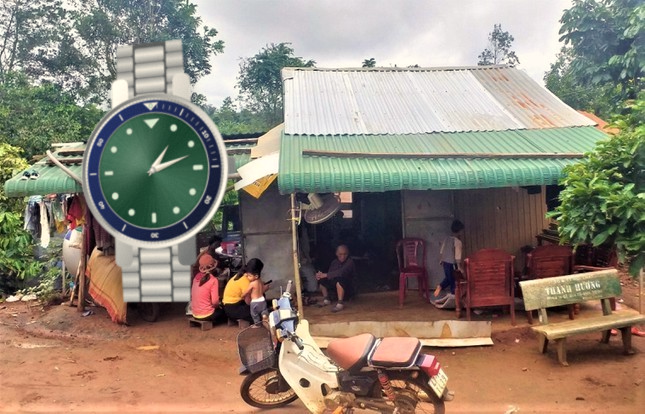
1:12
